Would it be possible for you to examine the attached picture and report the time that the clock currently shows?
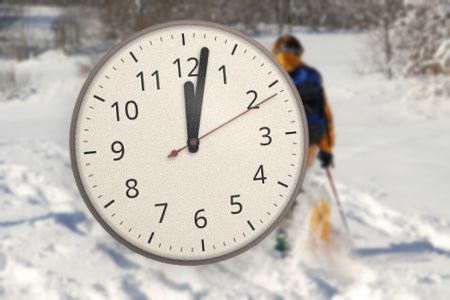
12:02:11
